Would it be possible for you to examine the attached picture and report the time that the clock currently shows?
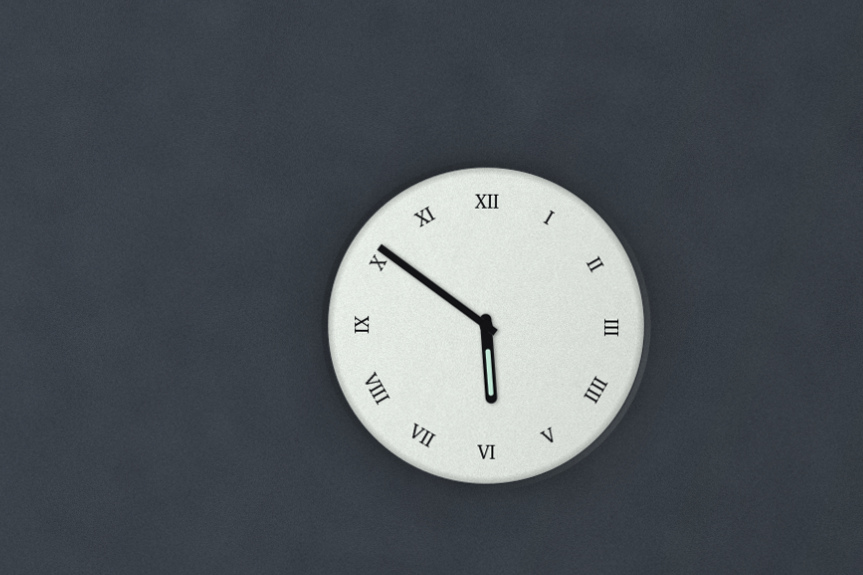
5:51
